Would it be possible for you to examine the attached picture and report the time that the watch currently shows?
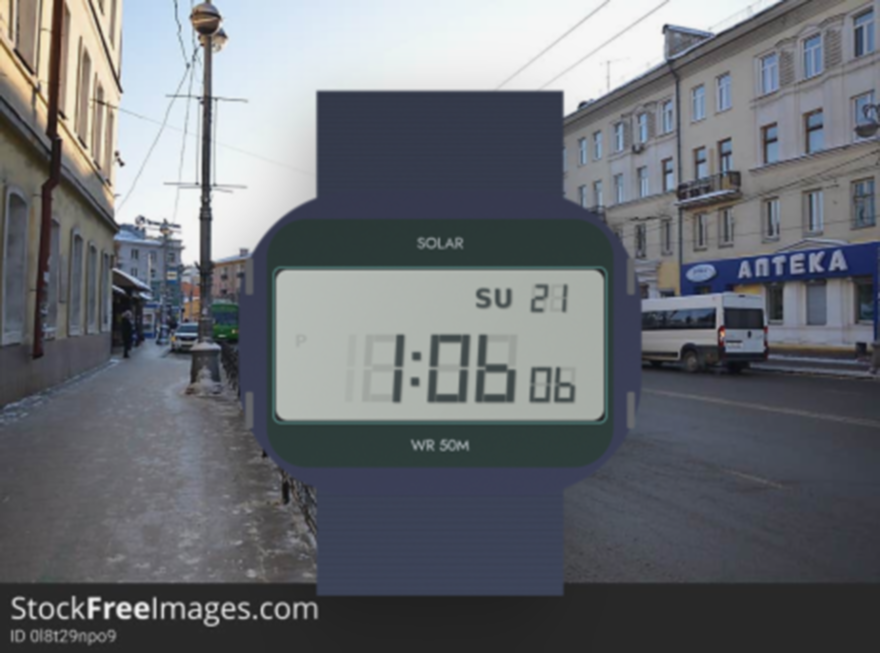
1:06:06
